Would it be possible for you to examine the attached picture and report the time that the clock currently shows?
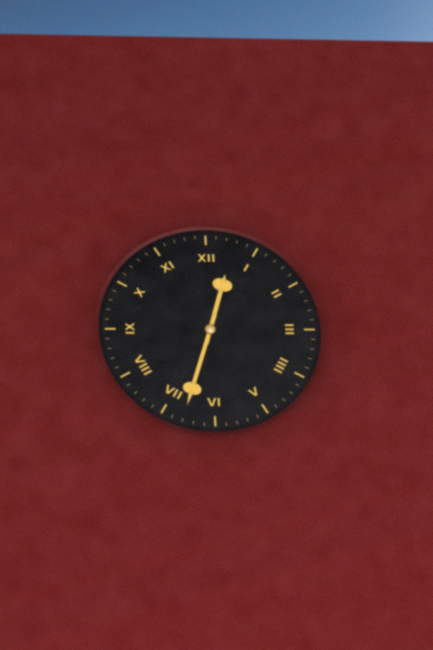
12:33
